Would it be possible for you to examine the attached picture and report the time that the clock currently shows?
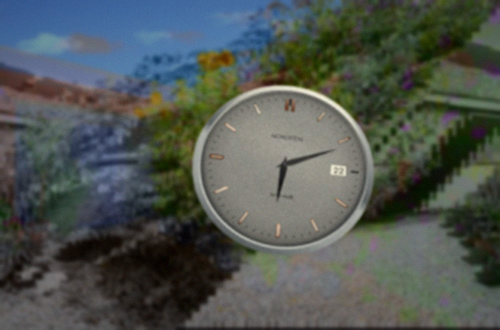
6:11
